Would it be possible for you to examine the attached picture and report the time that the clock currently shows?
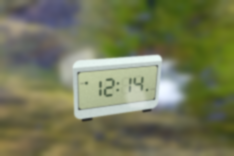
12:14
